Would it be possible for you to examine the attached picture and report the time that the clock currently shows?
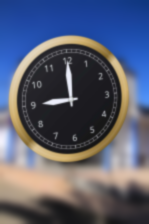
9:00
